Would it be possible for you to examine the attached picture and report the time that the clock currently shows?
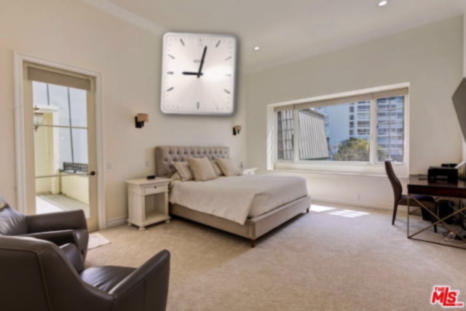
9:02
